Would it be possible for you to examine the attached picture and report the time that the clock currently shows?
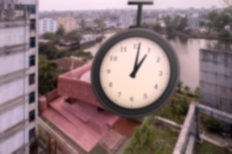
1:01
